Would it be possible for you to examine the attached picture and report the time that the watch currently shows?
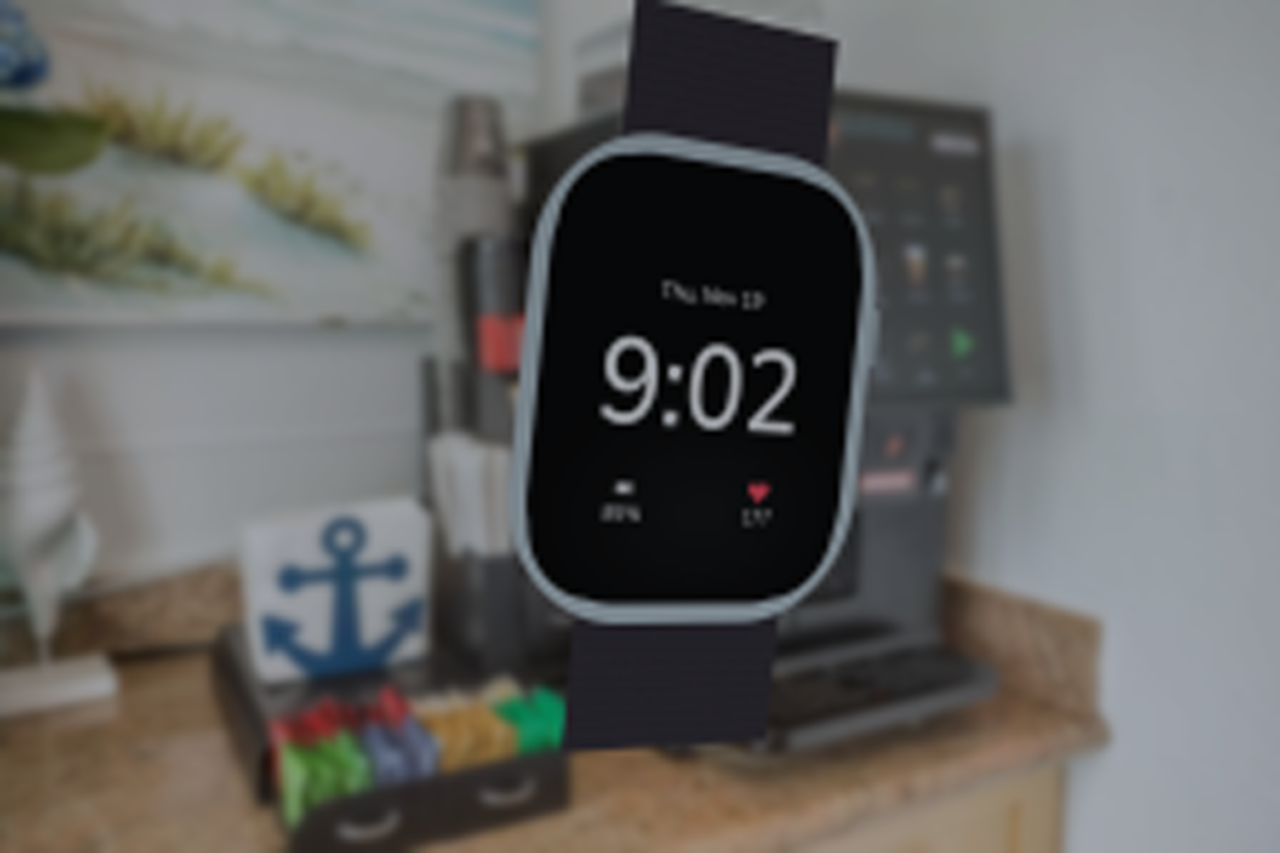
9:02
